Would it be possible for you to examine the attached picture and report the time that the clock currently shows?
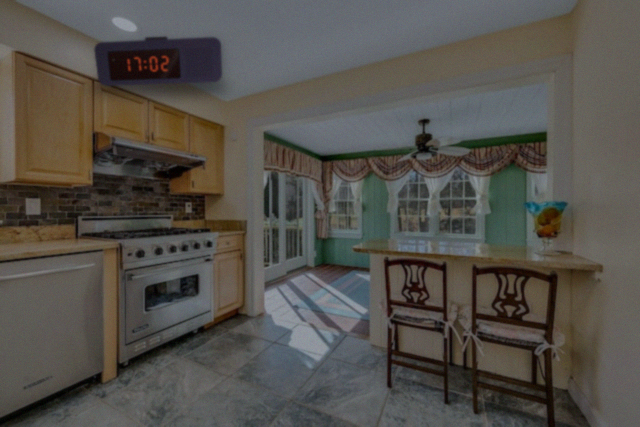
17:02
